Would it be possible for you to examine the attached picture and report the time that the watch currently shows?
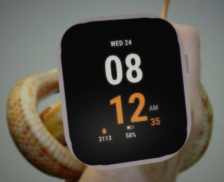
8:12:35
